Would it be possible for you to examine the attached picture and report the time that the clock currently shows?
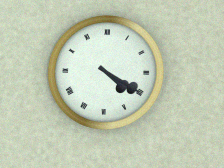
4:20
